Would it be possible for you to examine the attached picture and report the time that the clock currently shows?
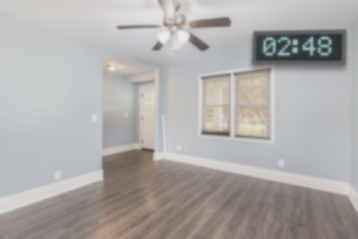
2:48
